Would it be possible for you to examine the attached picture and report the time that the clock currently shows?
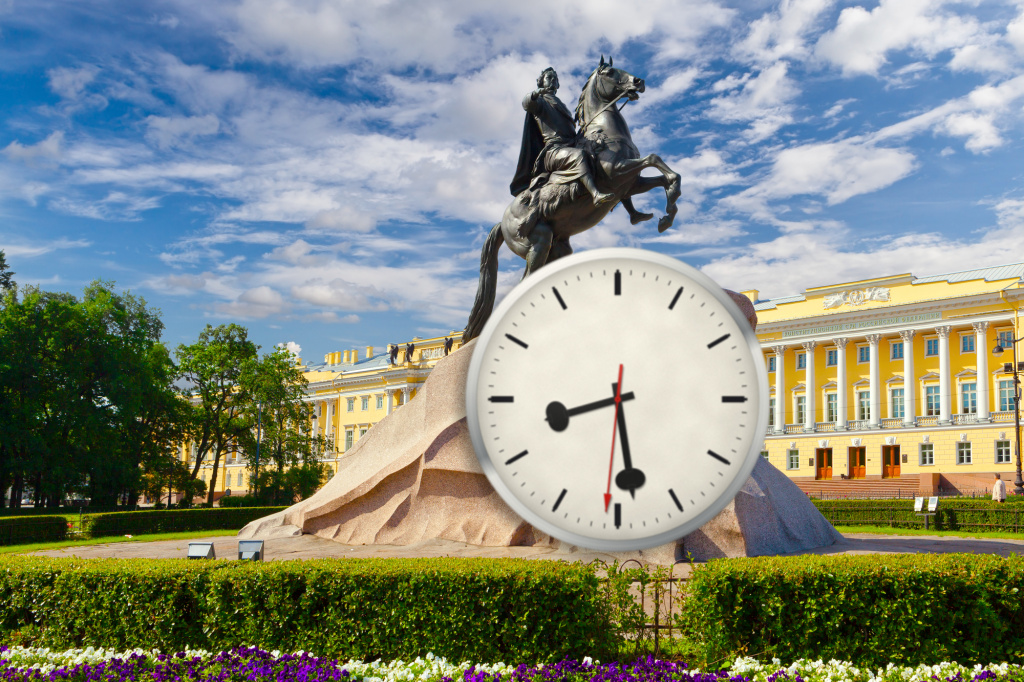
8:28:31
